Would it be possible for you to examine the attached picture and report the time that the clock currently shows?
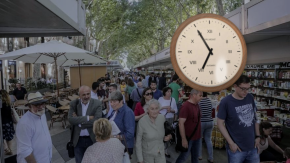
6:55
